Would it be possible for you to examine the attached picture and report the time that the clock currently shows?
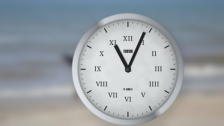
11:04
